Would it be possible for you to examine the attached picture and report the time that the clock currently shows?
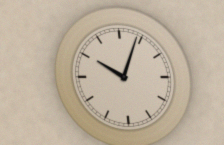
10:04
